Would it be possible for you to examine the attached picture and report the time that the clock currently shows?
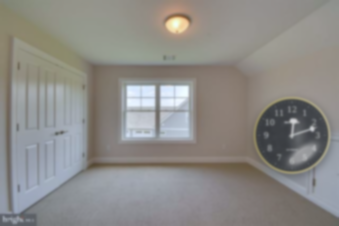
12:12
